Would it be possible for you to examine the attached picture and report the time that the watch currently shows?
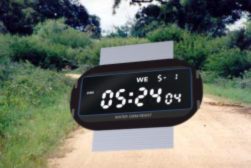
5:24:04
